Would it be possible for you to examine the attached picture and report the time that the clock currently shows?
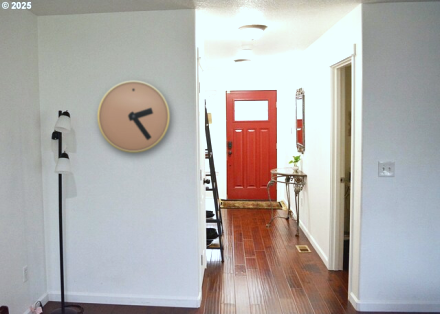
2:24
